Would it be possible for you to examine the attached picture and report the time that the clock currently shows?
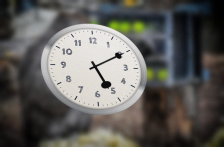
5:10
